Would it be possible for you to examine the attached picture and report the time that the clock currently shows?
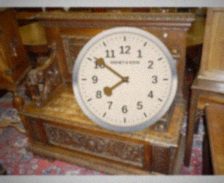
7:51
